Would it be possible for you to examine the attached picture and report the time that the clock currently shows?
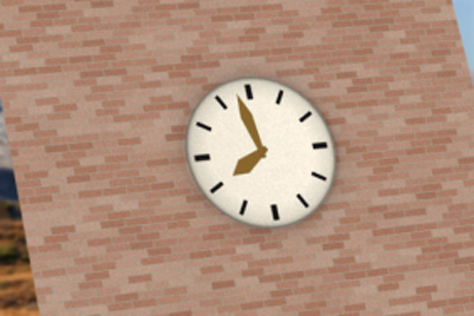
7:58
